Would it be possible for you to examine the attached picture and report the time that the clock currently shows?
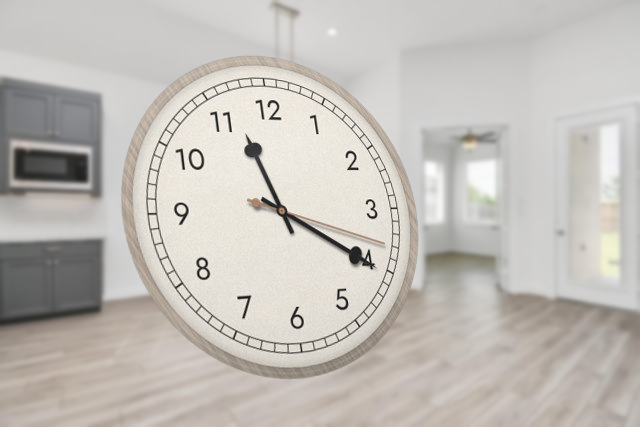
11:20:18
